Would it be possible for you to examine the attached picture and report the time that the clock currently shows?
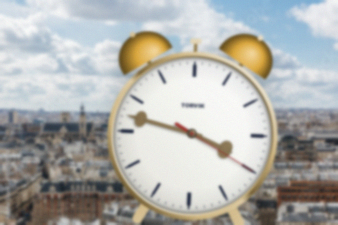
3:47:20
